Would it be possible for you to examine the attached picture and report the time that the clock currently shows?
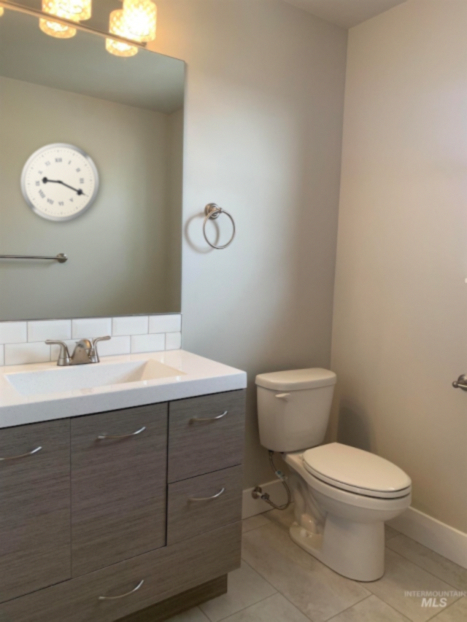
9:20
